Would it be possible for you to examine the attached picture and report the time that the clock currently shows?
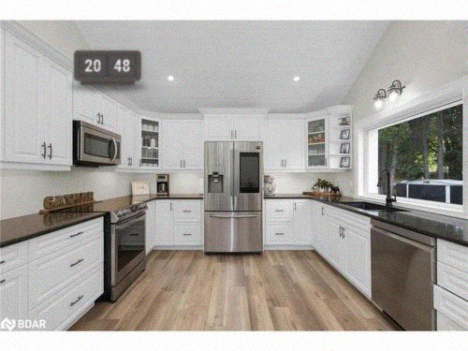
20:48
